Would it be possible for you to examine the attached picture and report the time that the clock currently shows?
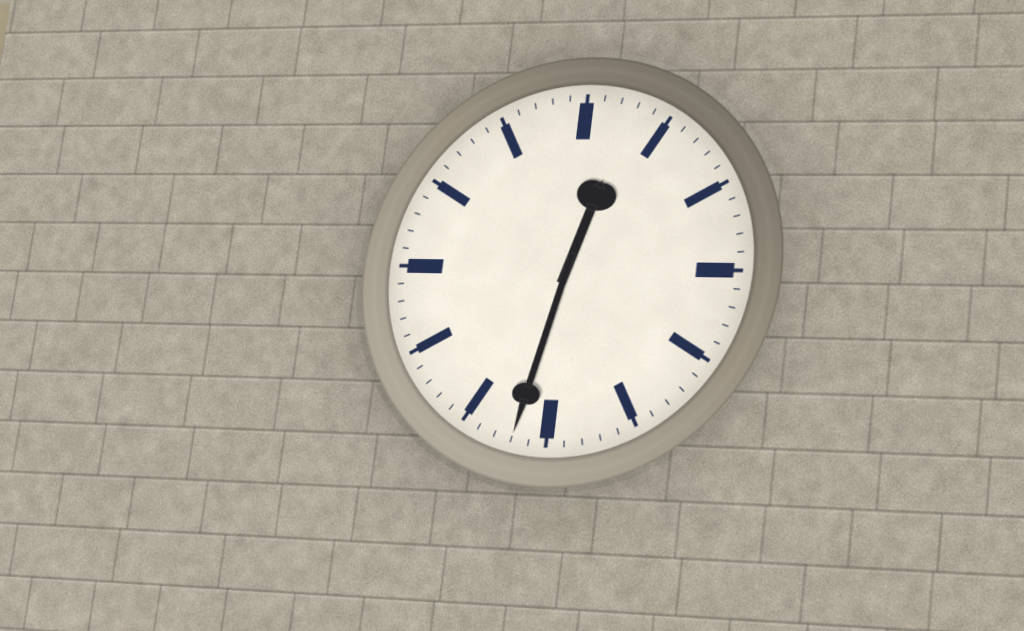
12:32
